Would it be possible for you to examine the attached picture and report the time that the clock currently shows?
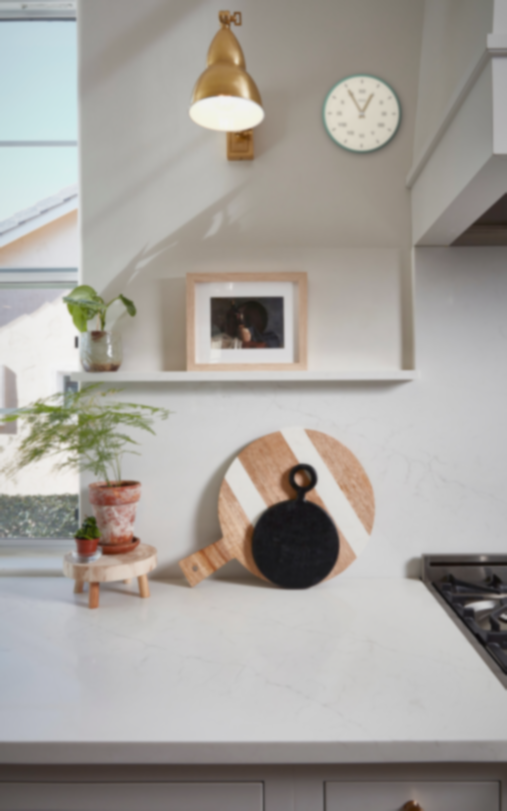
12:55
